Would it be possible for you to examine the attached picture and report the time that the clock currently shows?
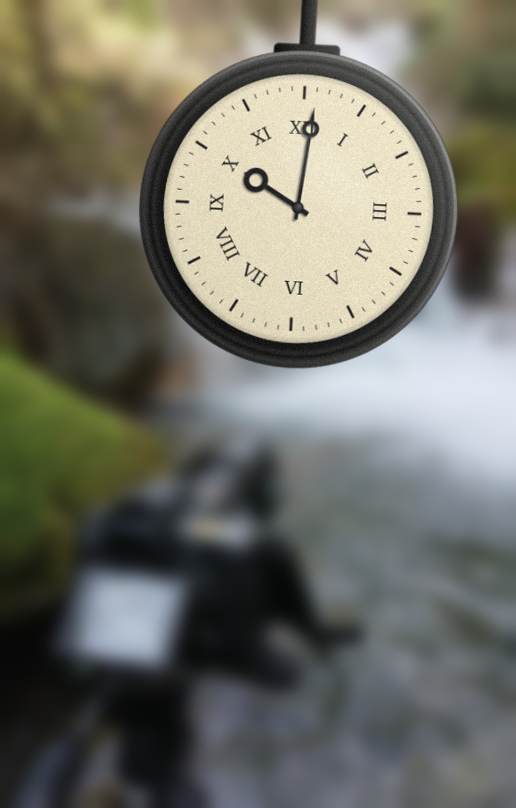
10:01
